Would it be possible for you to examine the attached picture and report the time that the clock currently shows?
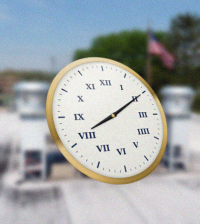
8:10
